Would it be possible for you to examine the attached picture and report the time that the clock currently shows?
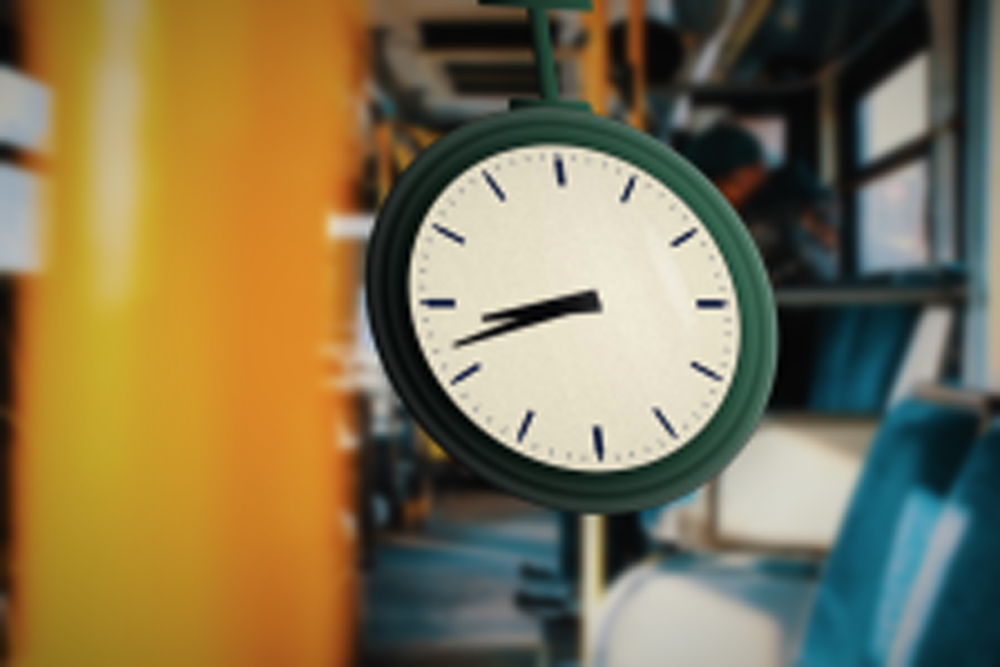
8:42
